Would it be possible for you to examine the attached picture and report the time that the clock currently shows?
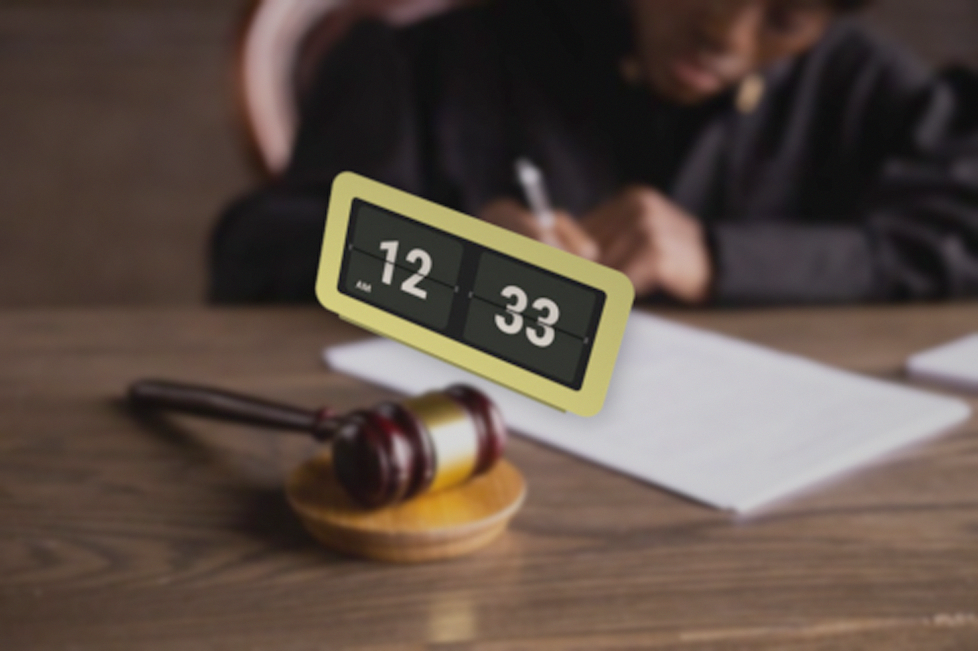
12:33
